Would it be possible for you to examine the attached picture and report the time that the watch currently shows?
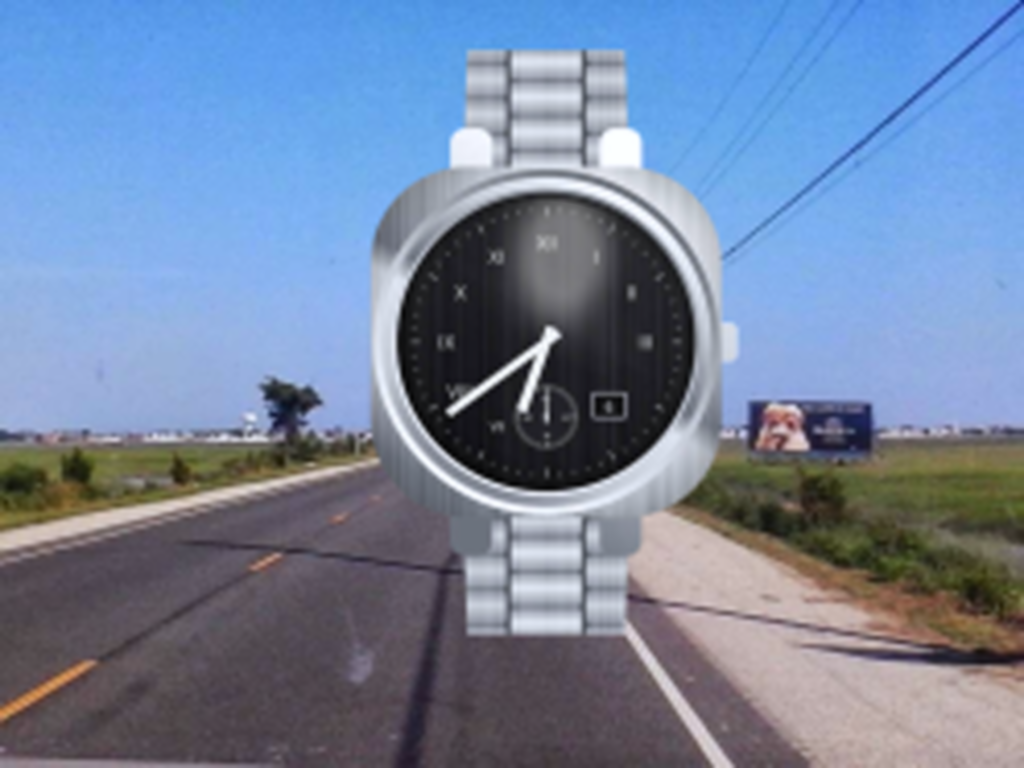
6:39
